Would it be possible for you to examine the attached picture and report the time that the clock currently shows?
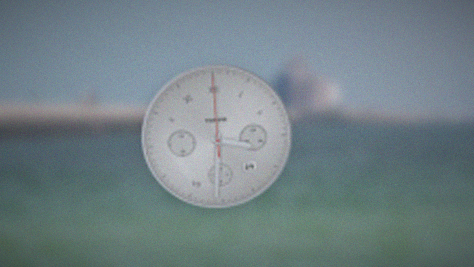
3:31
